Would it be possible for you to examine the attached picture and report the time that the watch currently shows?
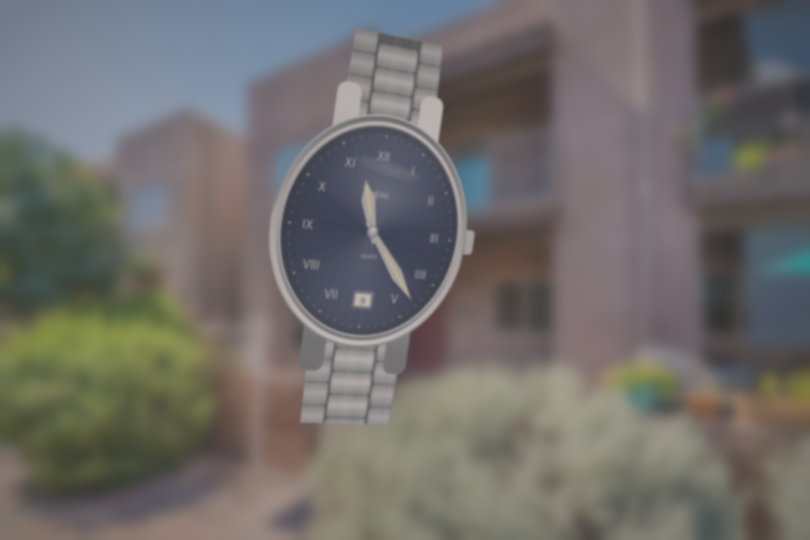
11:23
